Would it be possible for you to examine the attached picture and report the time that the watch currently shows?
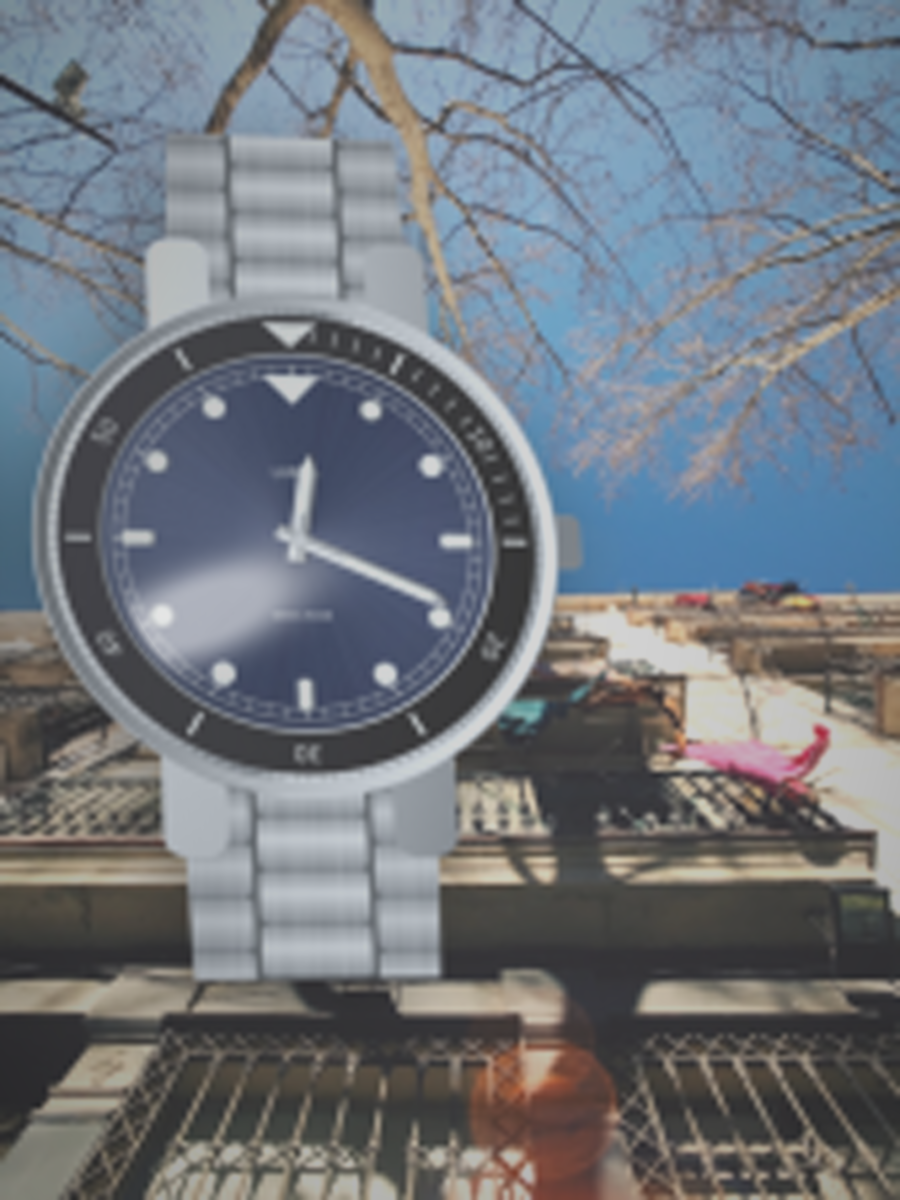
12:19
